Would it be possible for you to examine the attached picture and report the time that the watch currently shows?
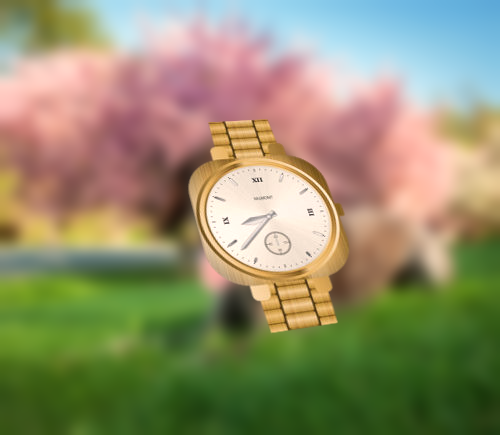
8:38
